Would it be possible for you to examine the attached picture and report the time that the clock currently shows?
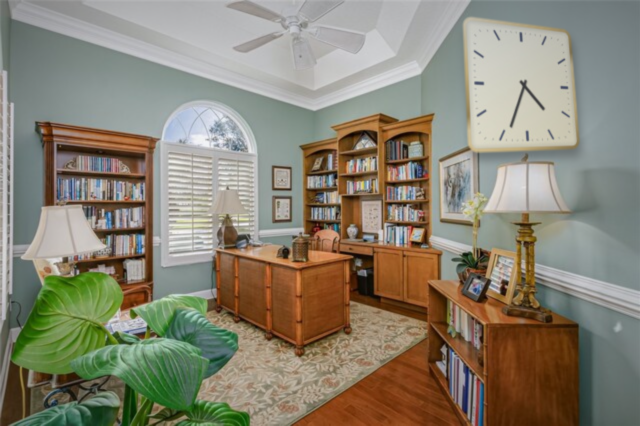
4:34
